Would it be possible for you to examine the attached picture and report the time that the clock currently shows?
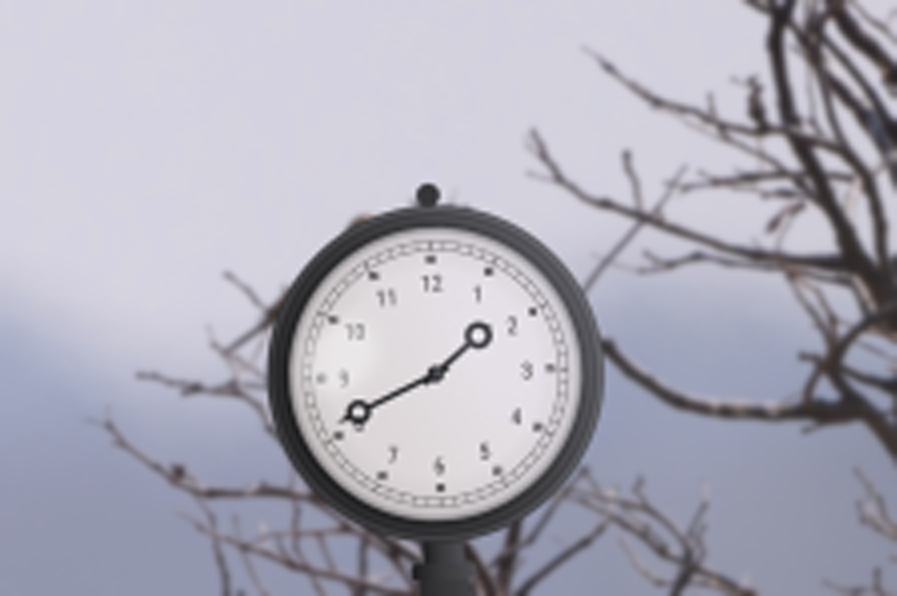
1:41
